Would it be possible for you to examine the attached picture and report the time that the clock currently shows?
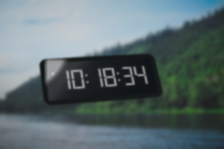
10:18:34
